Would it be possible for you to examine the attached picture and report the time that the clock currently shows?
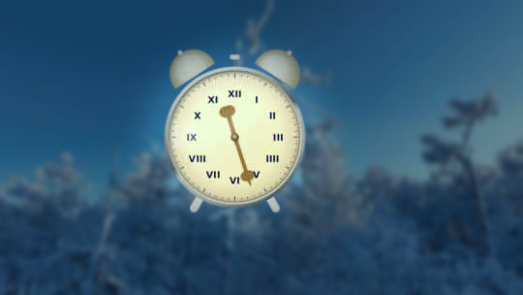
11:27
